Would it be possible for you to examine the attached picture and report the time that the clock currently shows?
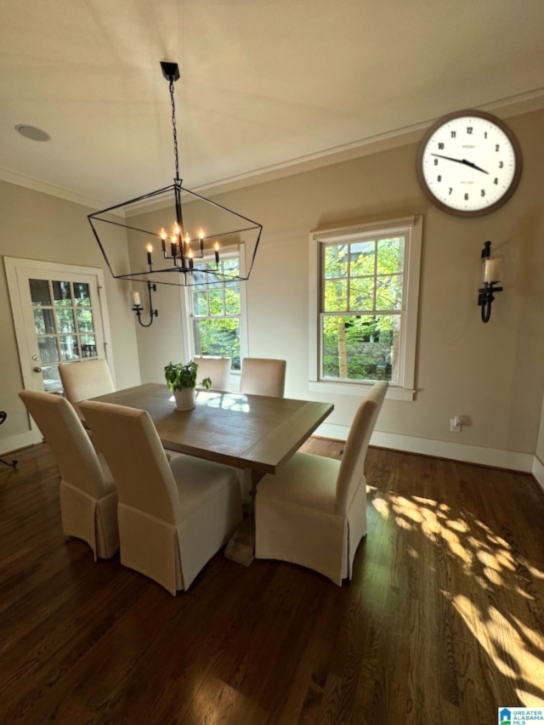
3:47
